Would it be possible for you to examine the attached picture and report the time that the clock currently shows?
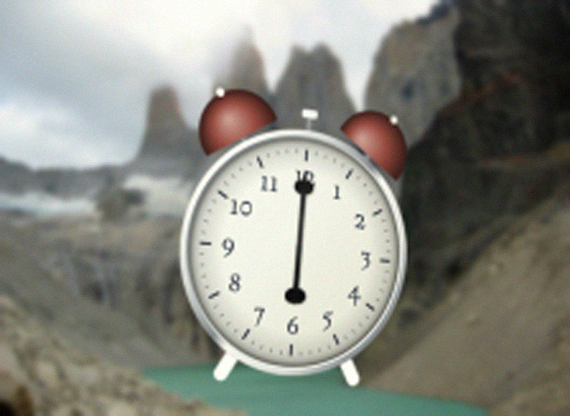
6:00
